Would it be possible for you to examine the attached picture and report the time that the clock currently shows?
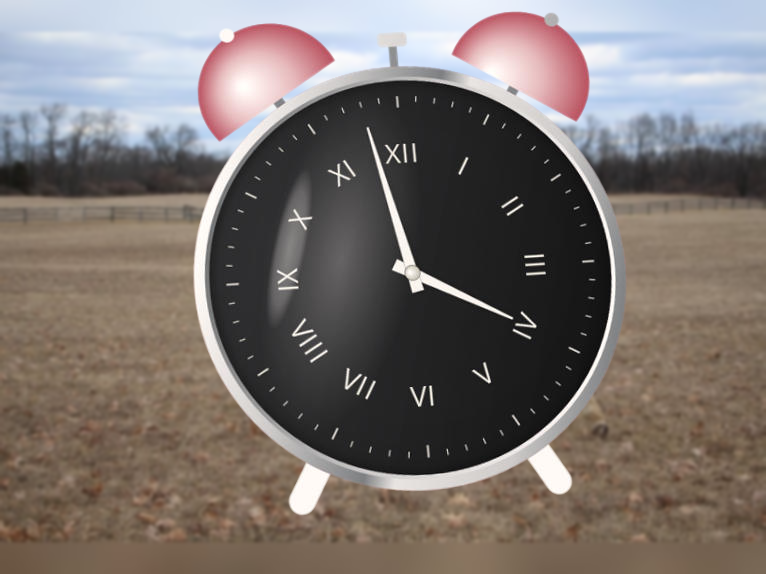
3:58
